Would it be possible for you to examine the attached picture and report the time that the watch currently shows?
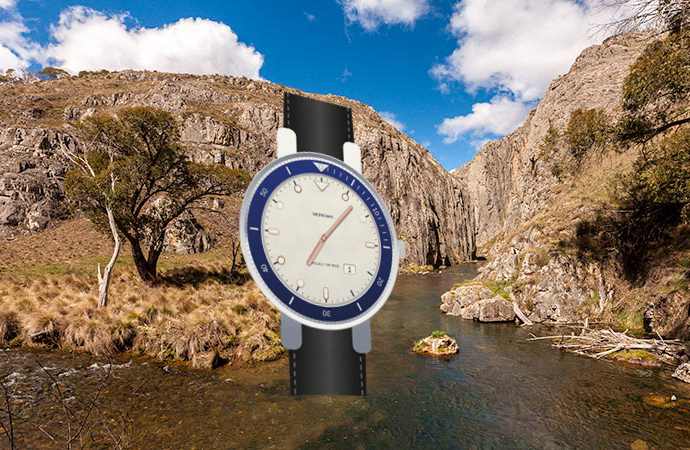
7:07
